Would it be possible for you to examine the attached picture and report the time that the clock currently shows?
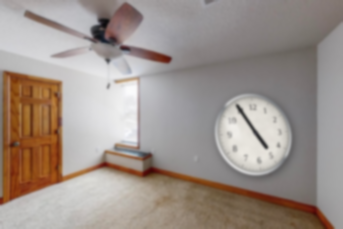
4:55
